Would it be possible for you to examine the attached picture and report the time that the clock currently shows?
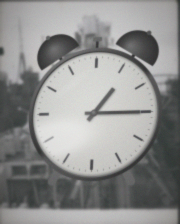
1:15
